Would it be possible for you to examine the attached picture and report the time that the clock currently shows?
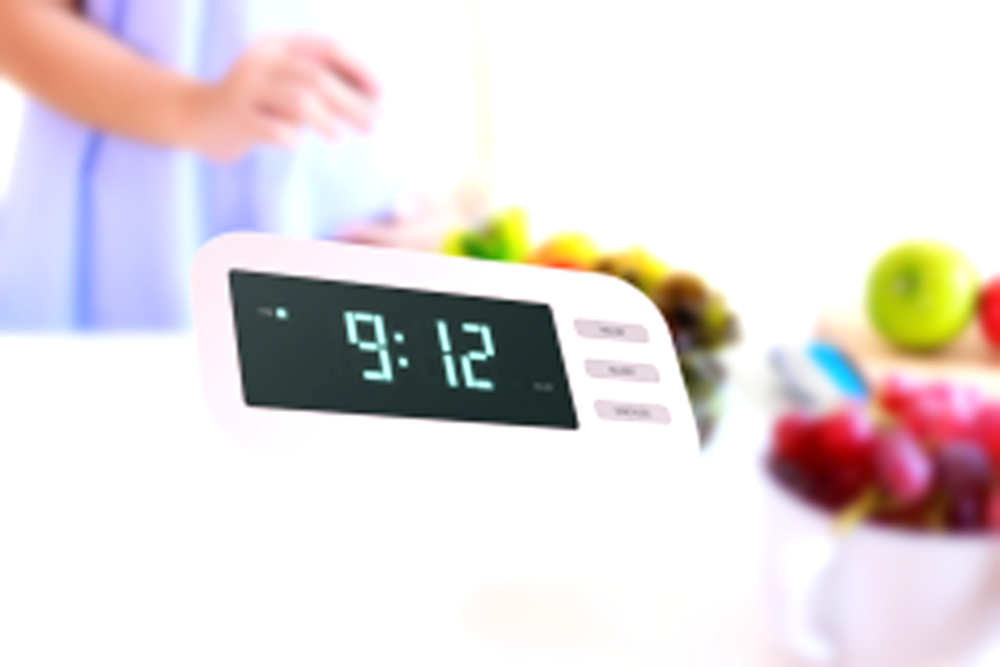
9:12
